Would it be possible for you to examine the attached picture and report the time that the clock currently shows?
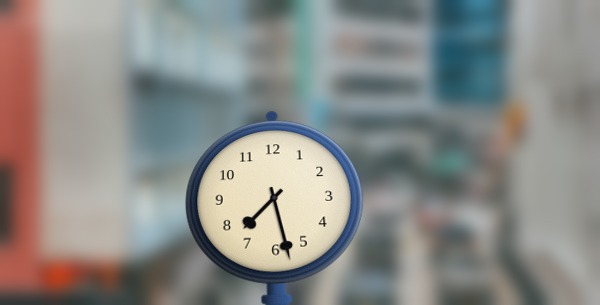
7:28
